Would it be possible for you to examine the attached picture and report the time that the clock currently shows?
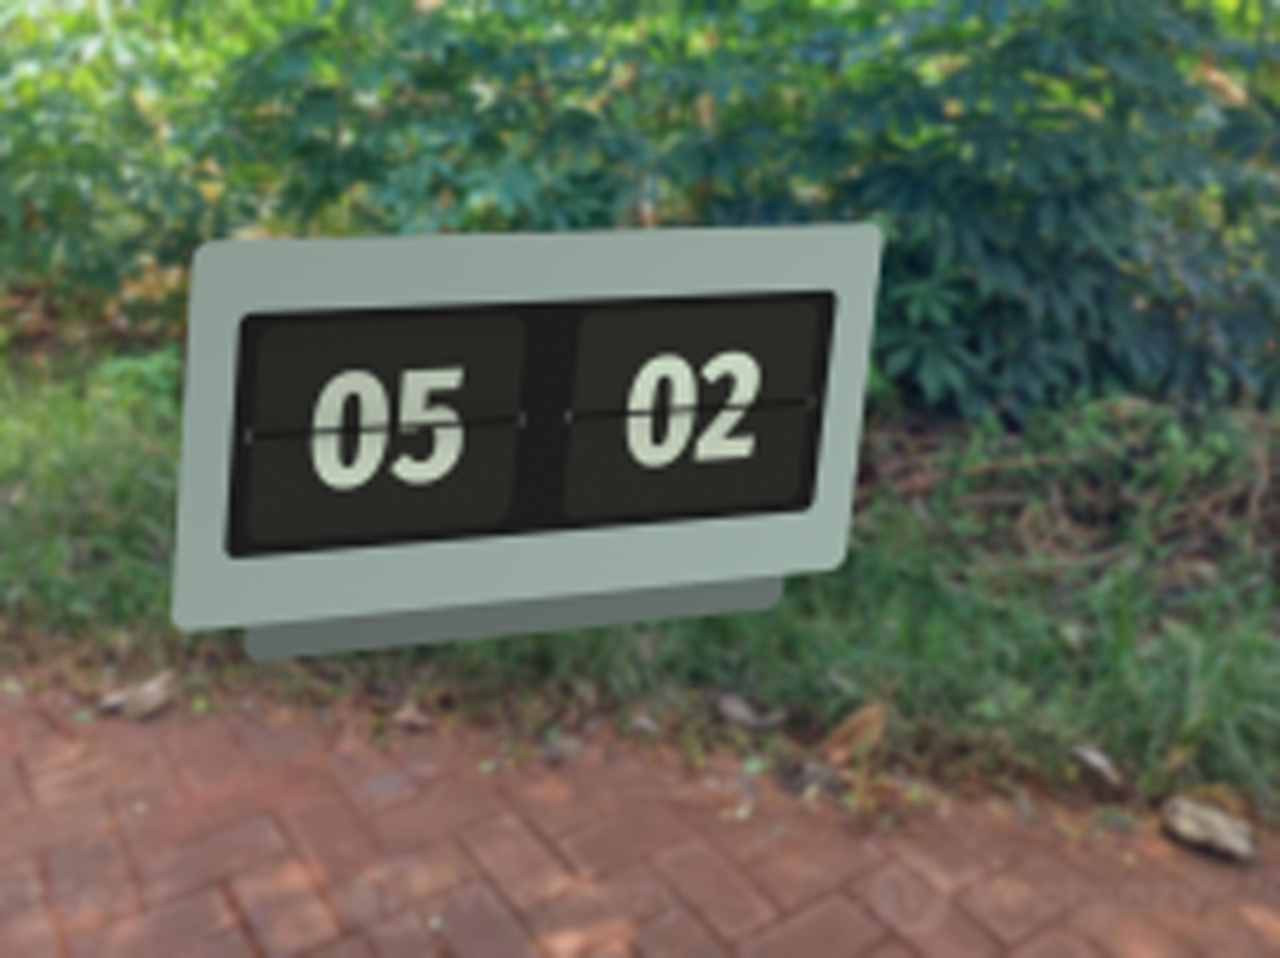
5:02
